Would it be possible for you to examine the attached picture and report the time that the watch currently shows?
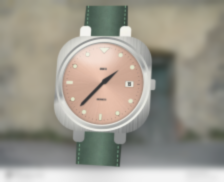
1:37
